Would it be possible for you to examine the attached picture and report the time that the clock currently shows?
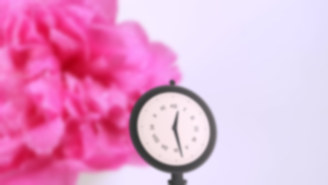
12:28
